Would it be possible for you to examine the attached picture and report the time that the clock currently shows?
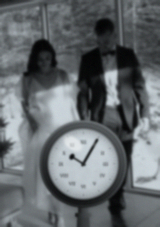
10:05
